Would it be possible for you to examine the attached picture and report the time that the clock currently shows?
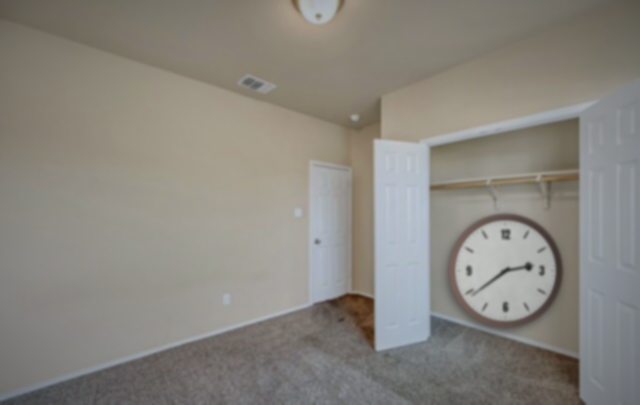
2:39
